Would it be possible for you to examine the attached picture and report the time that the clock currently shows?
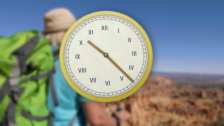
10:23
